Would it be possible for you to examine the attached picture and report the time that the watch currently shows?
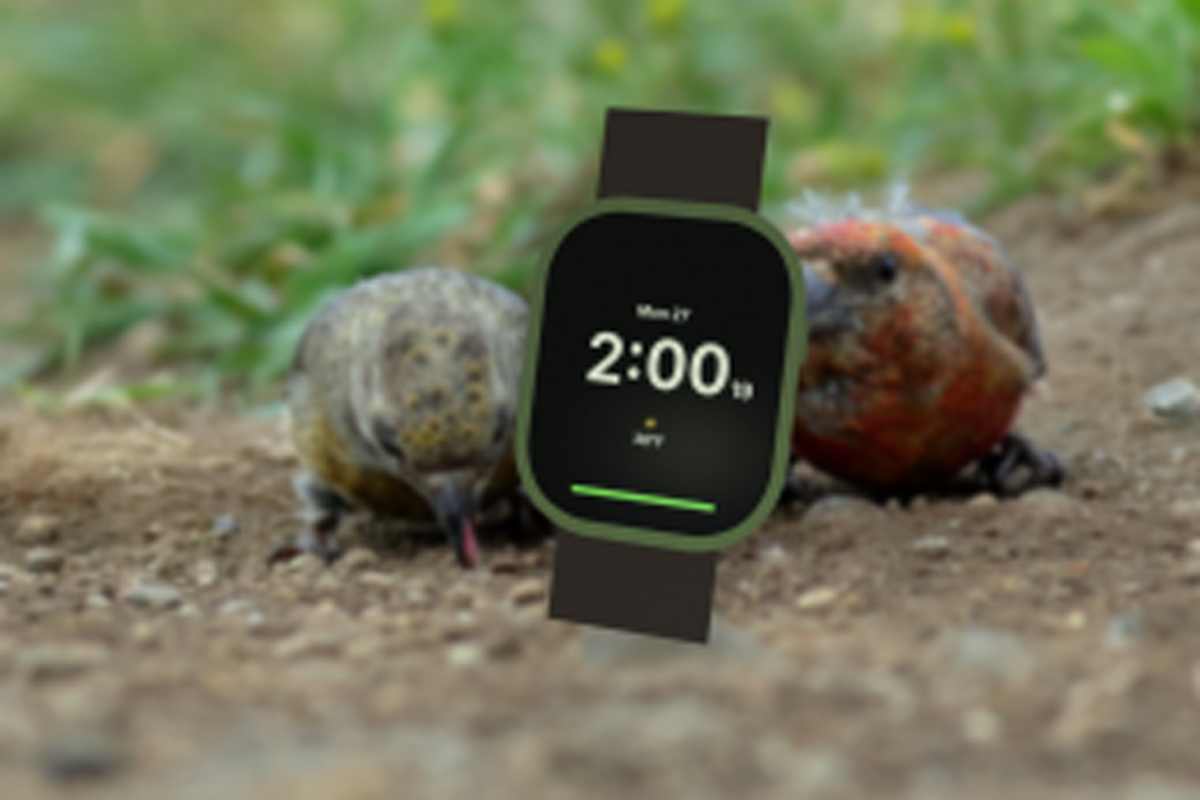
2:00
